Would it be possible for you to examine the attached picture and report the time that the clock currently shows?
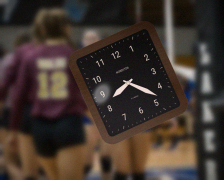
8:23
